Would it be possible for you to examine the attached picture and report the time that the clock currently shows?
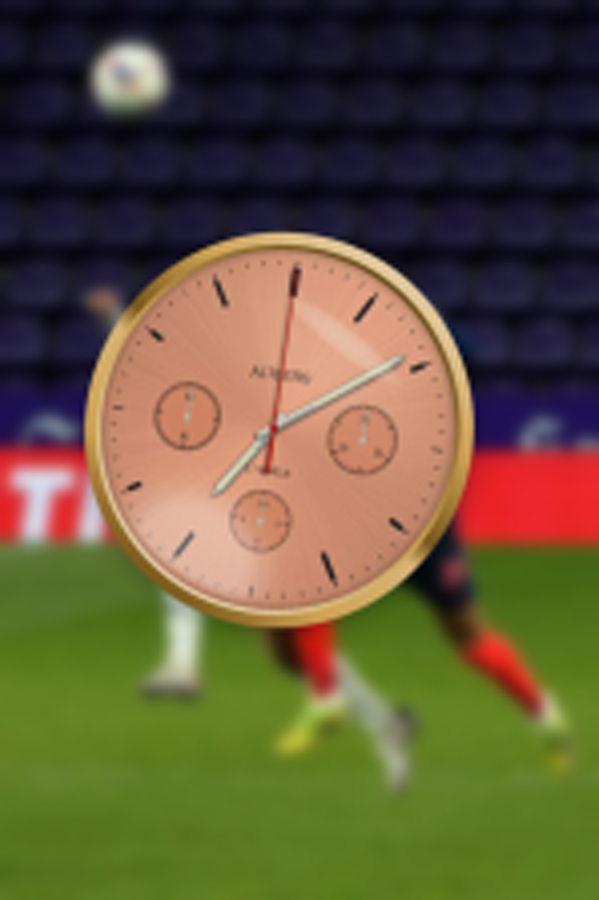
7:09
